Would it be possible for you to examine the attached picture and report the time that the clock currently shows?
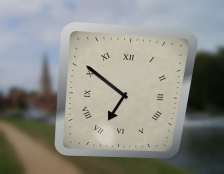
6:51
